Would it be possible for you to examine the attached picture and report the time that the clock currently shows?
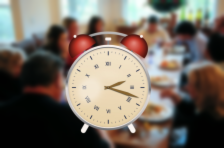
2:18
